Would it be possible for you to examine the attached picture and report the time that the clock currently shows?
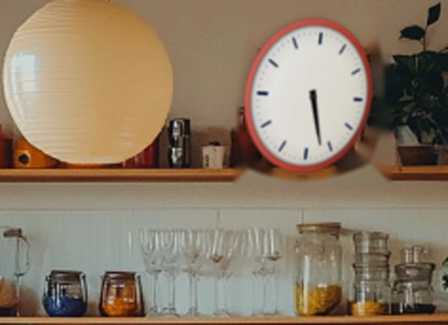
5:27
